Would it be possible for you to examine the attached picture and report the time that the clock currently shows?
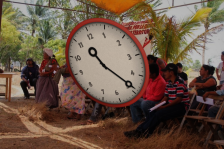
11:24
